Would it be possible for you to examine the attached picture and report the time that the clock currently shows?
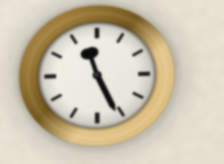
11:26
